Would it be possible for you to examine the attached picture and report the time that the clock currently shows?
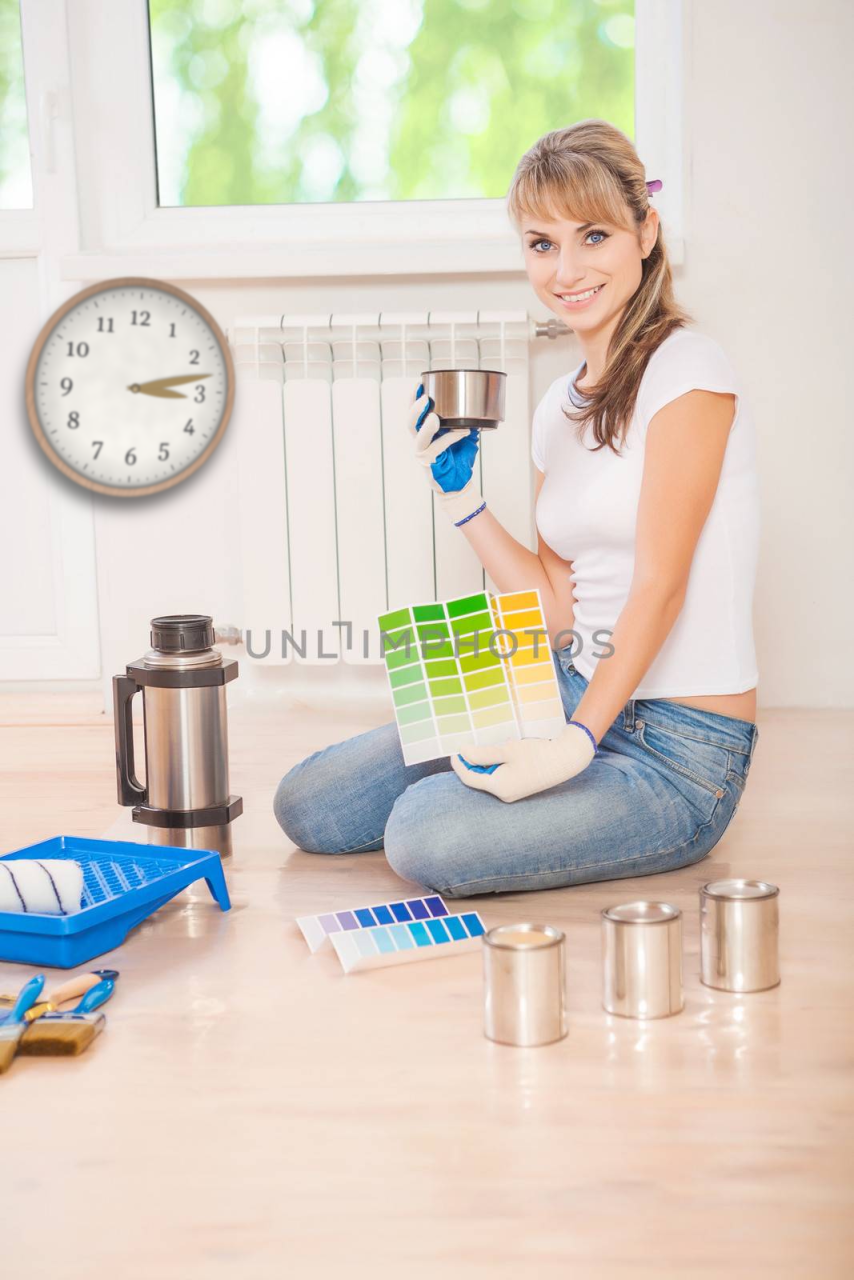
3:13
